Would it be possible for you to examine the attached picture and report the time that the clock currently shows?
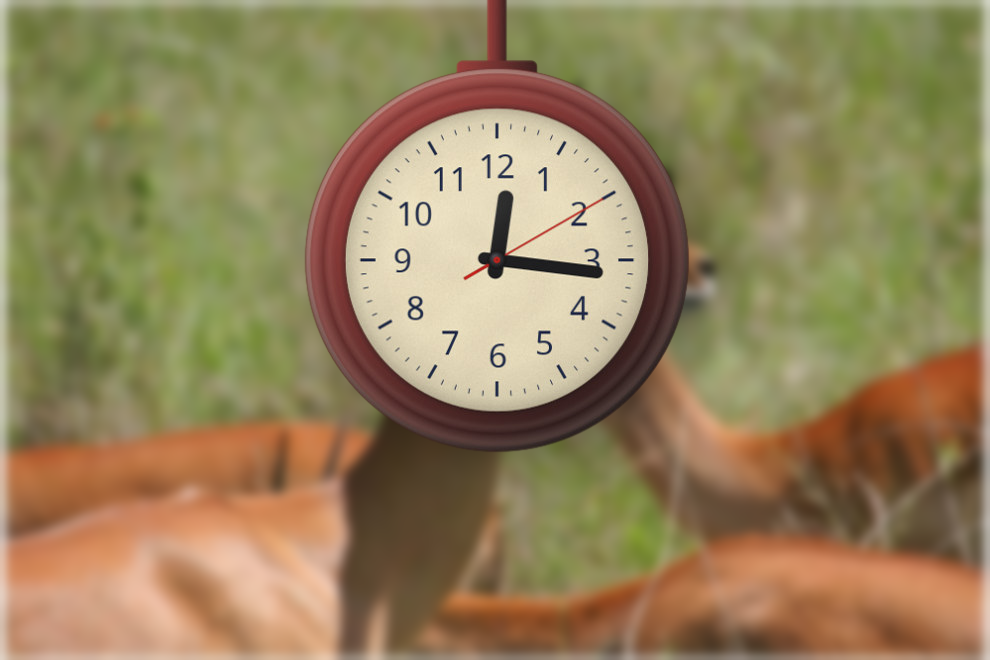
12:16:10
